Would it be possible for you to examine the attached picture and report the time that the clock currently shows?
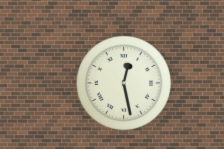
12:28
